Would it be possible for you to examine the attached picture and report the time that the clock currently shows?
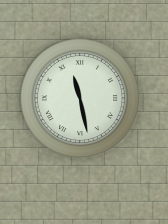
11:28
